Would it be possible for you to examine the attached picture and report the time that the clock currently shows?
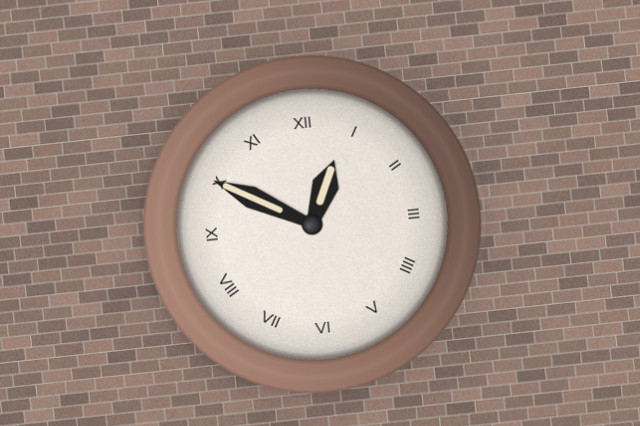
12:50
